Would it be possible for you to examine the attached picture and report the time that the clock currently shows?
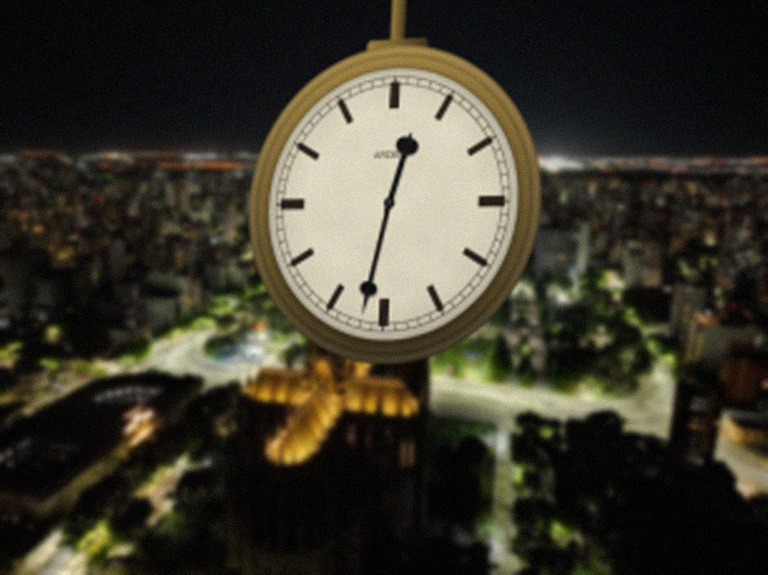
12:32
